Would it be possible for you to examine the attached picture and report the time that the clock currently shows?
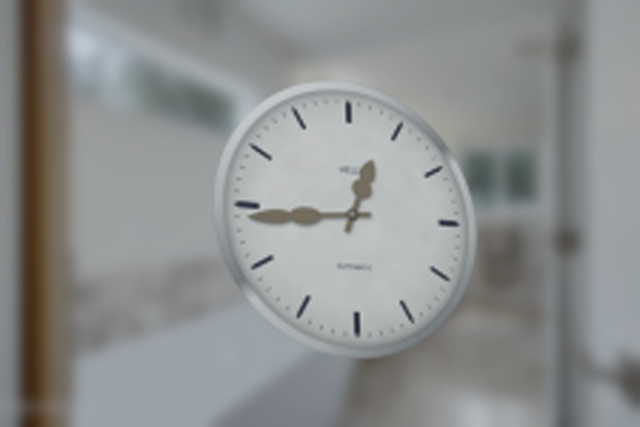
12:44
